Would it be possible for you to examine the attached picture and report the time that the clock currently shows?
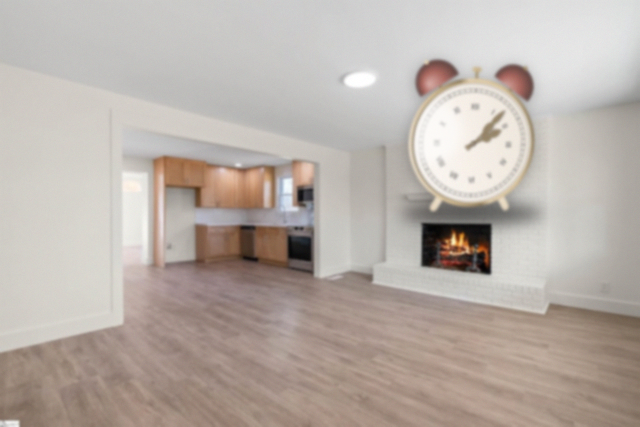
2:07
